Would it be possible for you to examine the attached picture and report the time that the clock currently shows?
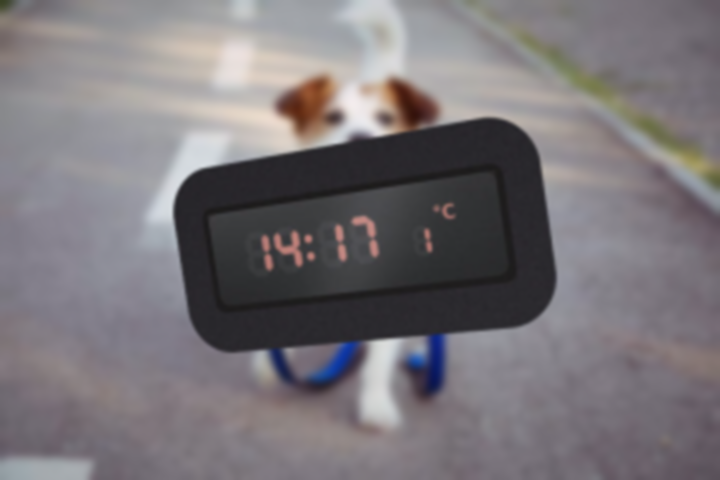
14:17
